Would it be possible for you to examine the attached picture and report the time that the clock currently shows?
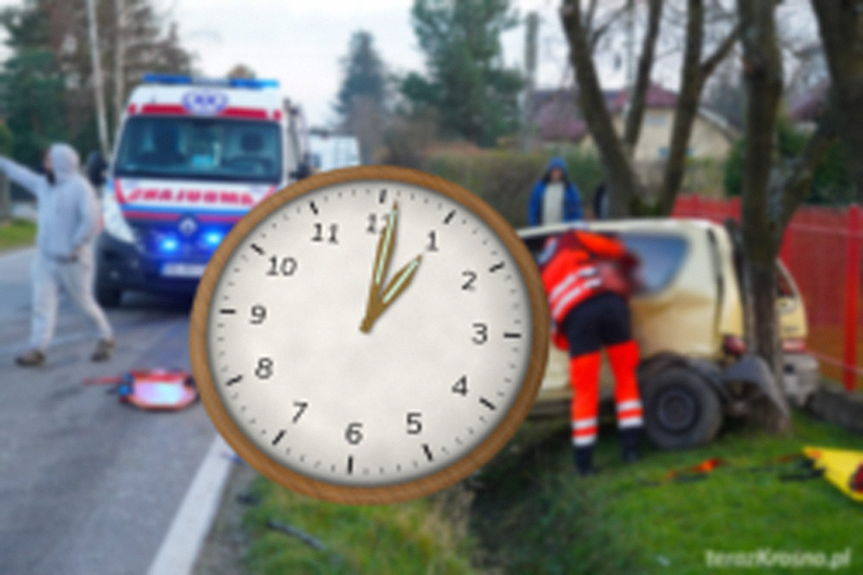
1:01
